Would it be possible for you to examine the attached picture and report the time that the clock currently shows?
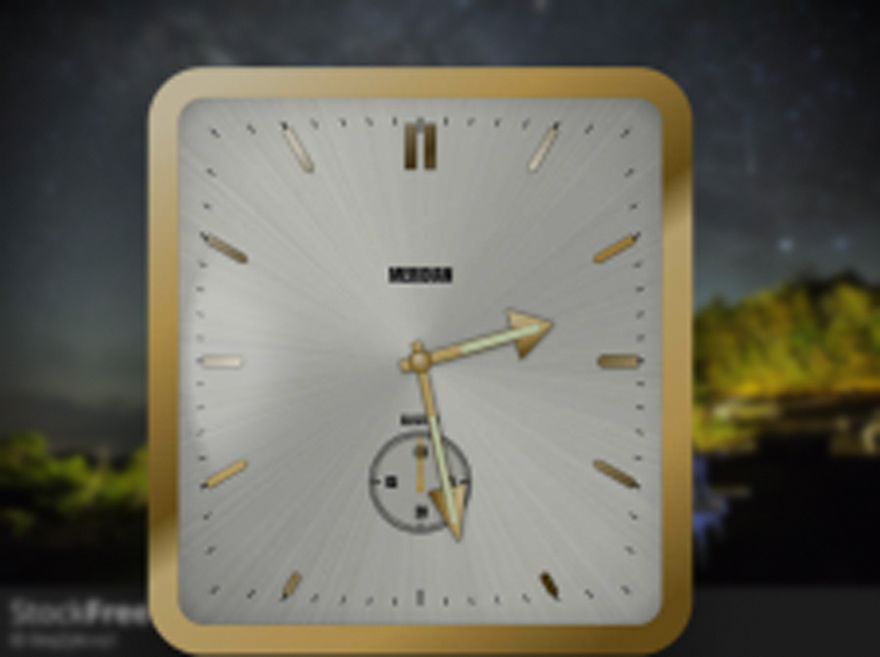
2:28
